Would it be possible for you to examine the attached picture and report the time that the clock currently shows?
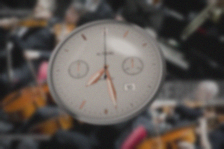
7:28
